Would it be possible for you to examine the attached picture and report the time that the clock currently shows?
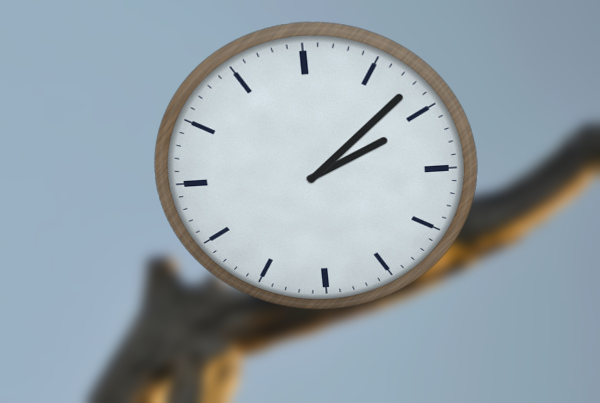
2:08
